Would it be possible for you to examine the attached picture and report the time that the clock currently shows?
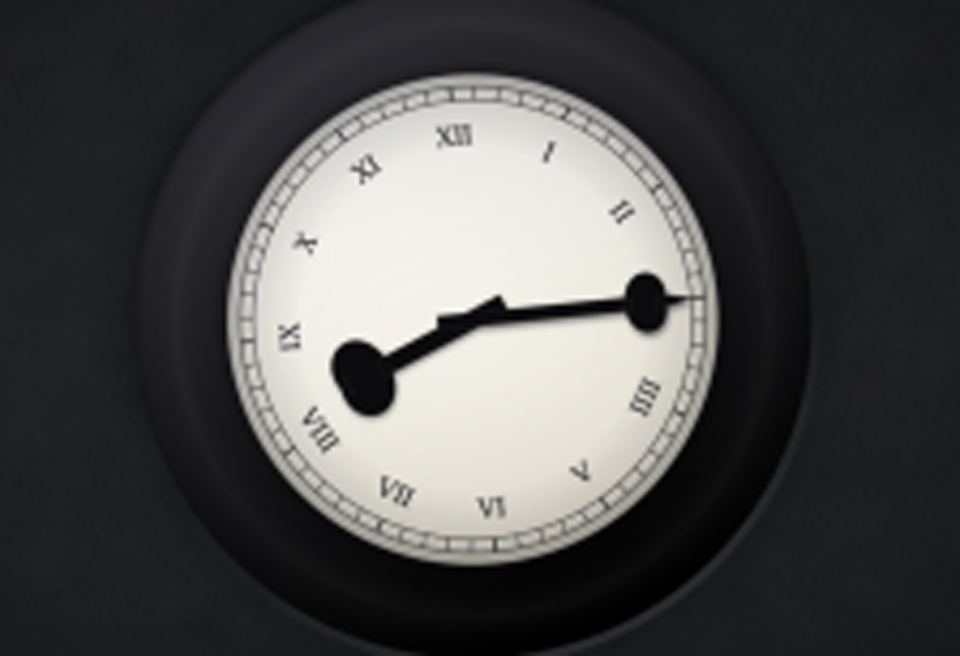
8:15
